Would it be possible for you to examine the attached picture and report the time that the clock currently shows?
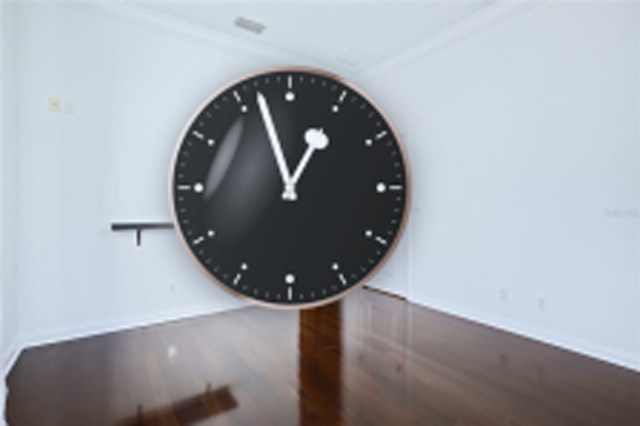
12:57
